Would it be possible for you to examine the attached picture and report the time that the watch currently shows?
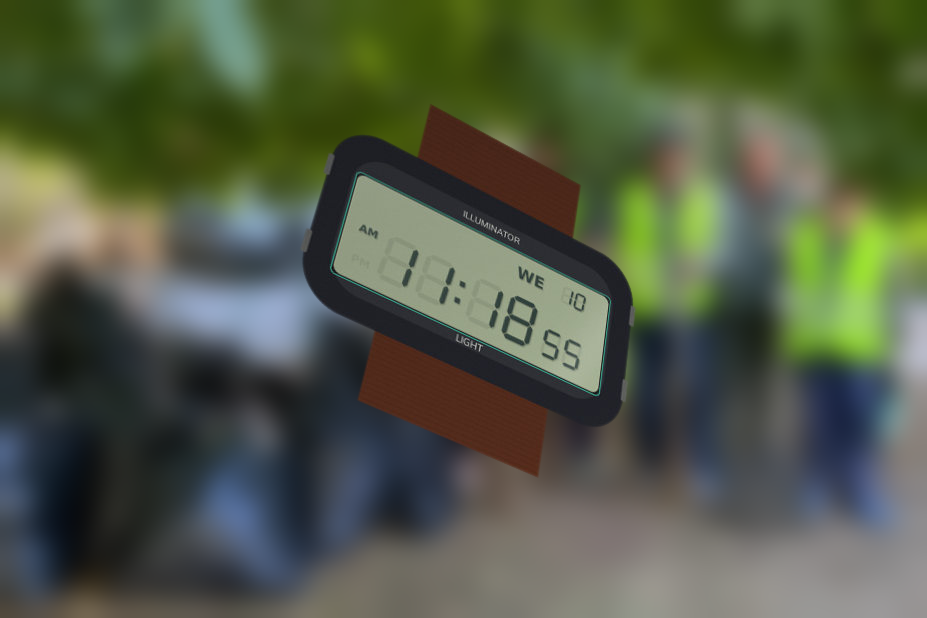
11:18:55
